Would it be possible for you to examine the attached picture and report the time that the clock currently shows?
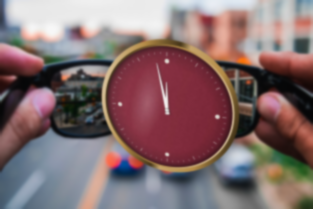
11:58
